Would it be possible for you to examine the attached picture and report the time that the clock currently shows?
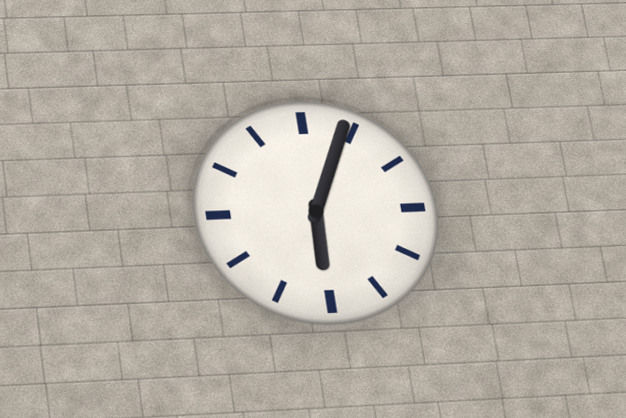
6:04
